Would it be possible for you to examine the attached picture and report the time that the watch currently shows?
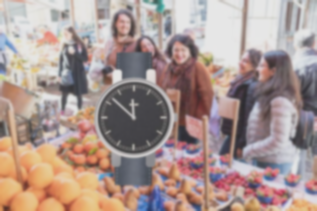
11:52
